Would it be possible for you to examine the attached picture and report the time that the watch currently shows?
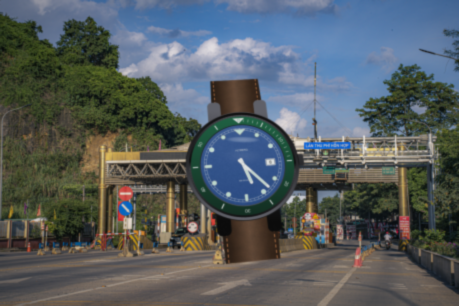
5:23
